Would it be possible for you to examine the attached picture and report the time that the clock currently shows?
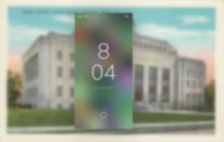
8:04
